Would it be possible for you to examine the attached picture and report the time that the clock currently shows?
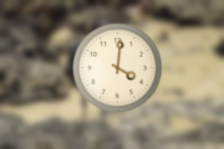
4:01
